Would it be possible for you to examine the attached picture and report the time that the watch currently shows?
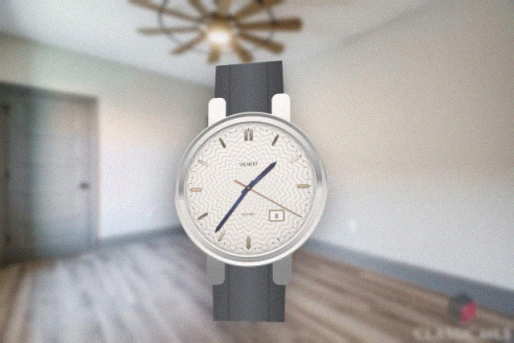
1:36:20
